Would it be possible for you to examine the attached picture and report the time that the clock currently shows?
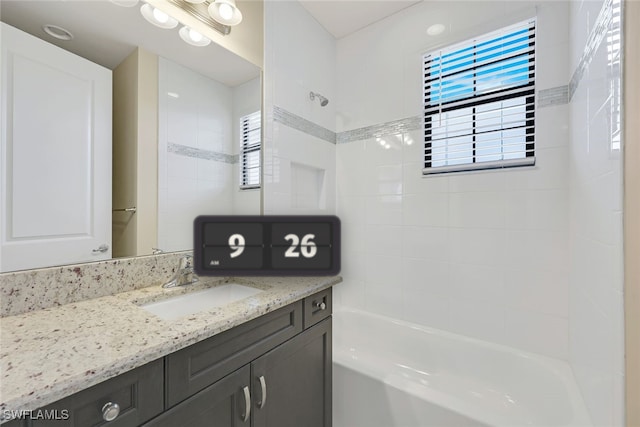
9:26
